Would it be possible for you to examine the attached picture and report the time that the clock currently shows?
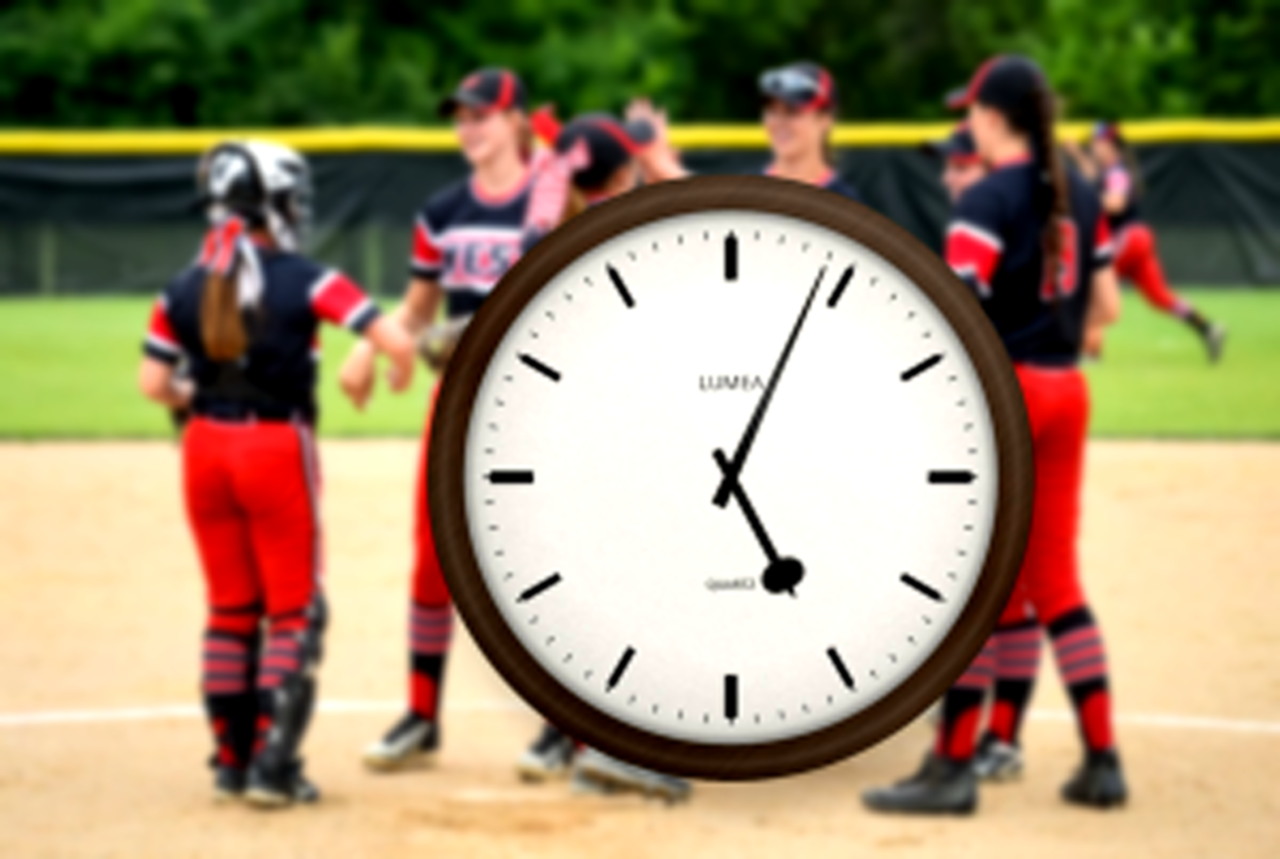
5:04
